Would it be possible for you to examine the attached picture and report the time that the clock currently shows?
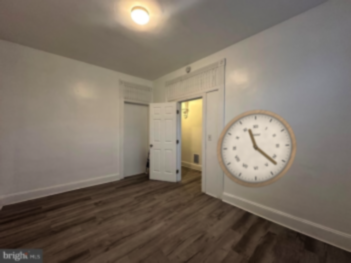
11:22
